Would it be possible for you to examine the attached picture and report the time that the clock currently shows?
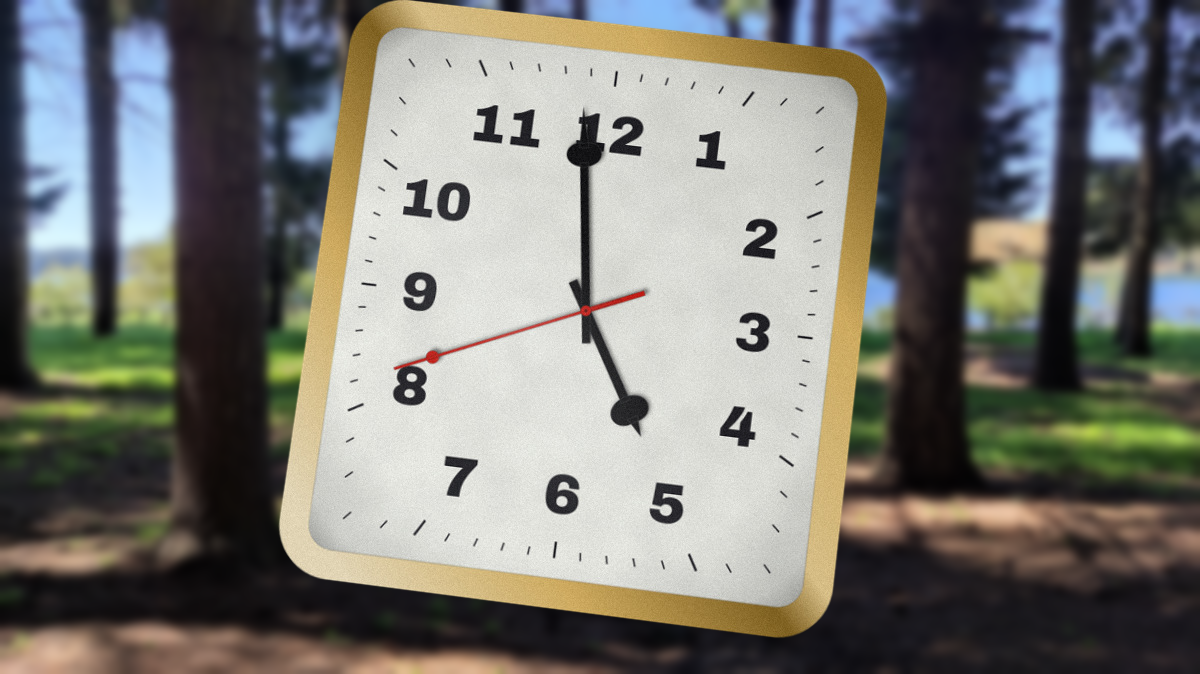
4:58:41
